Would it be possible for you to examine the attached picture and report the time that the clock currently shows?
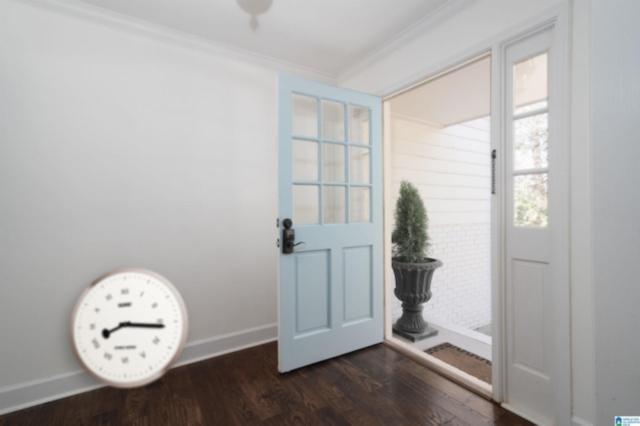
8:16
